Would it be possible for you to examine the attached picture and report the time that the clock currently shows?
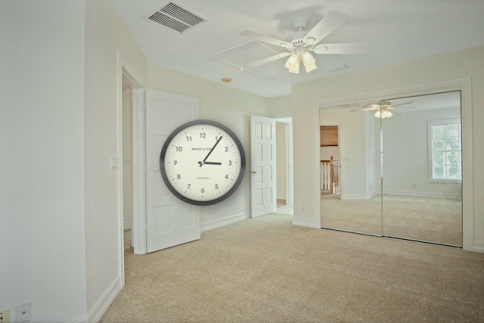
3:06
